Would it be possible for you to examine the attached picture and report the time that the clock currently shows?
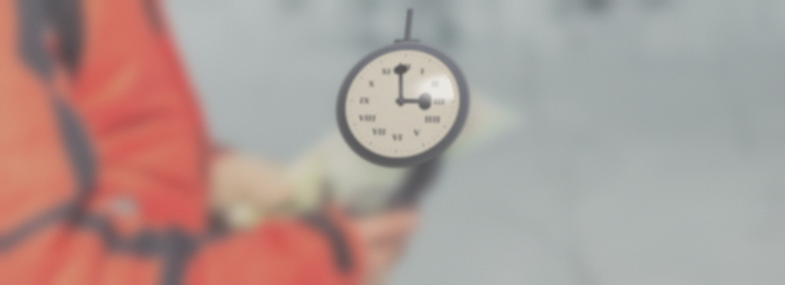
2:59
